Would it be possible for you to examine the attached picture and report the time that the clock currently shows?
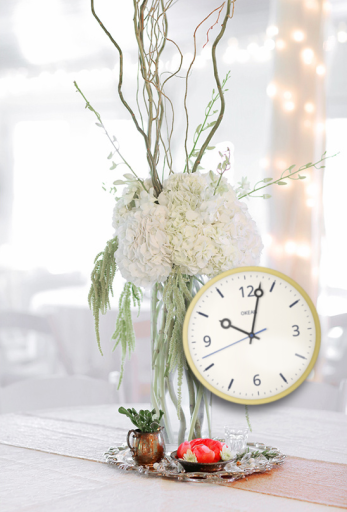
10:02:42
